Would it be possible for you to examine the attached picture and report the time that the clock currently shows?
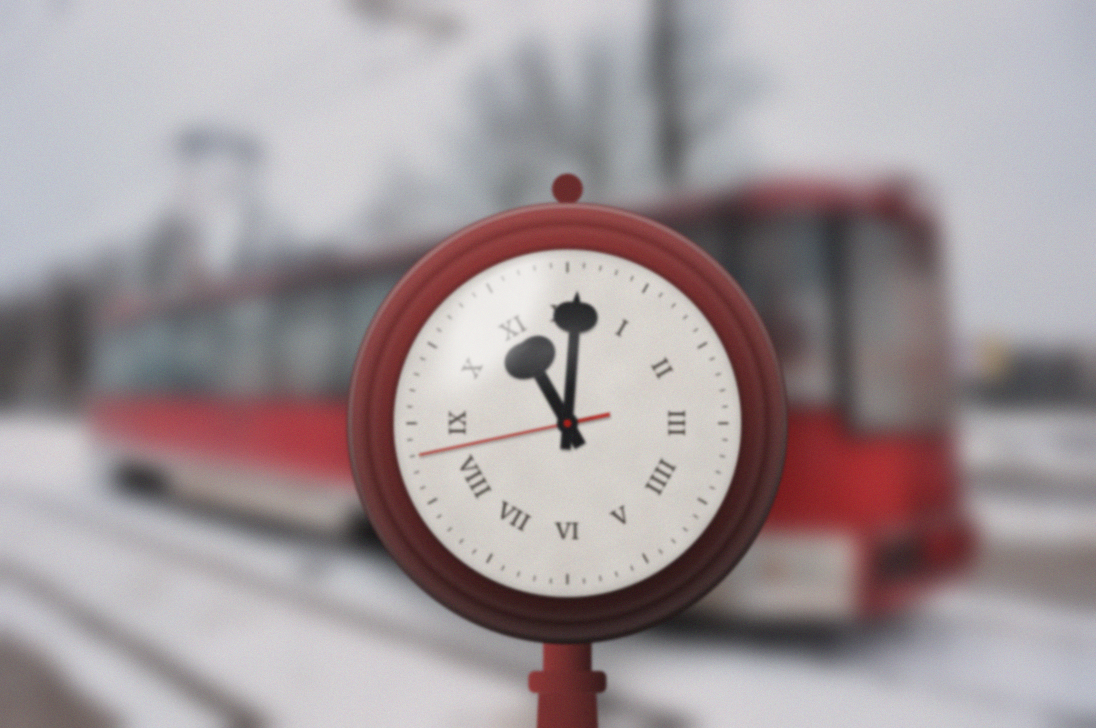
11:00:43
